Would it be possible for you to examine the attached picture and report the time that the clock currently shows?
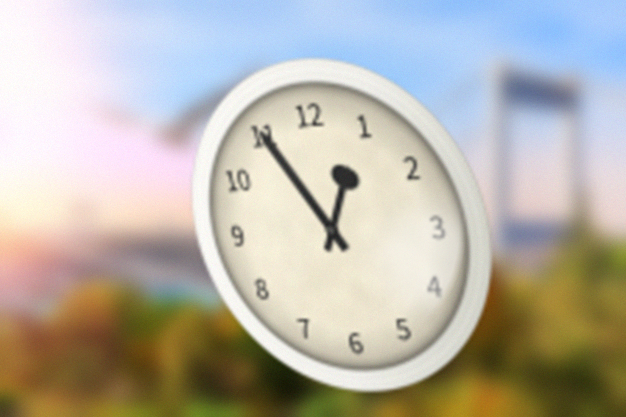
12:55
